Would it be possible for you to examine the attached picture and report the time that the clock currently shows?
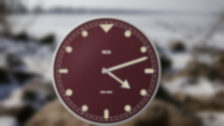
4:12
